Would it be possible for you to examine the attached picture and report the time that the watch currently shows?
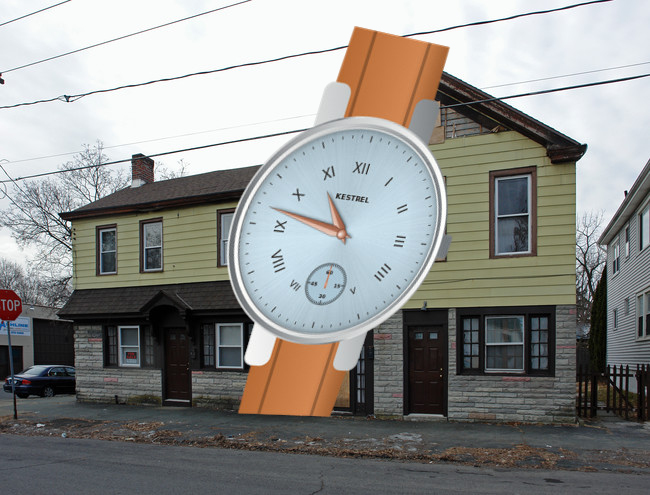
10:47
